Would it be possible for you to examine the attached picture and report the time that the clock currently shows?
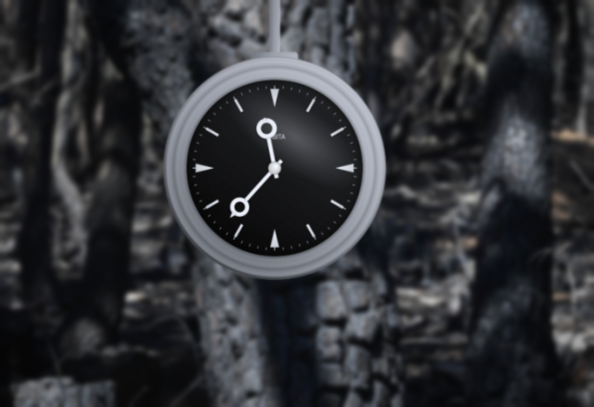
11:37
